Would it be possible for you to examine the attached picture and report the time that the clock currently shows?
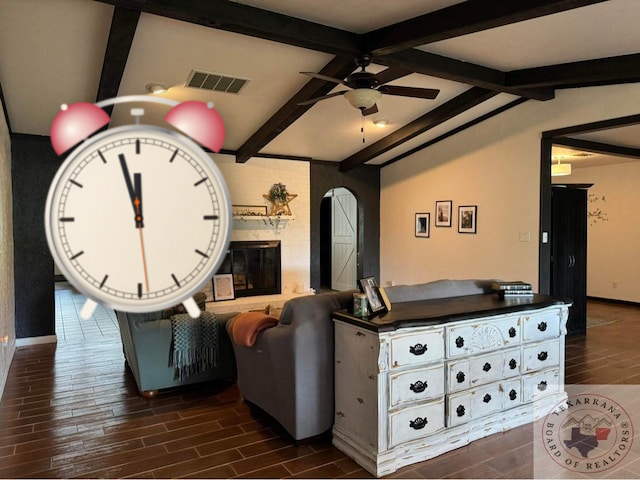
11:57:29
